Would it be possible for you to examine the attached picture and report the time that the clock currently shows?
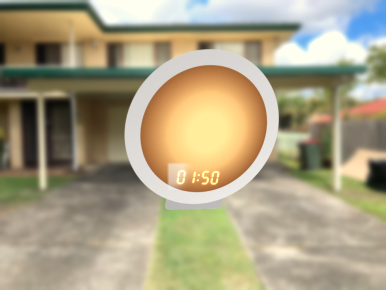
1:50
